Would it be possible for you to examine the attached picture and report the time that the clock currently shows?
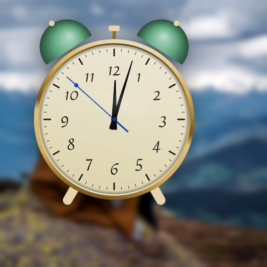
12:02:52
